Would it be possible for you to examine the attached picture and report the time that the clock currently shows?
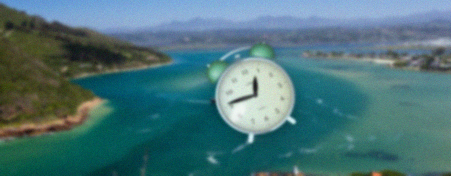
12:46
